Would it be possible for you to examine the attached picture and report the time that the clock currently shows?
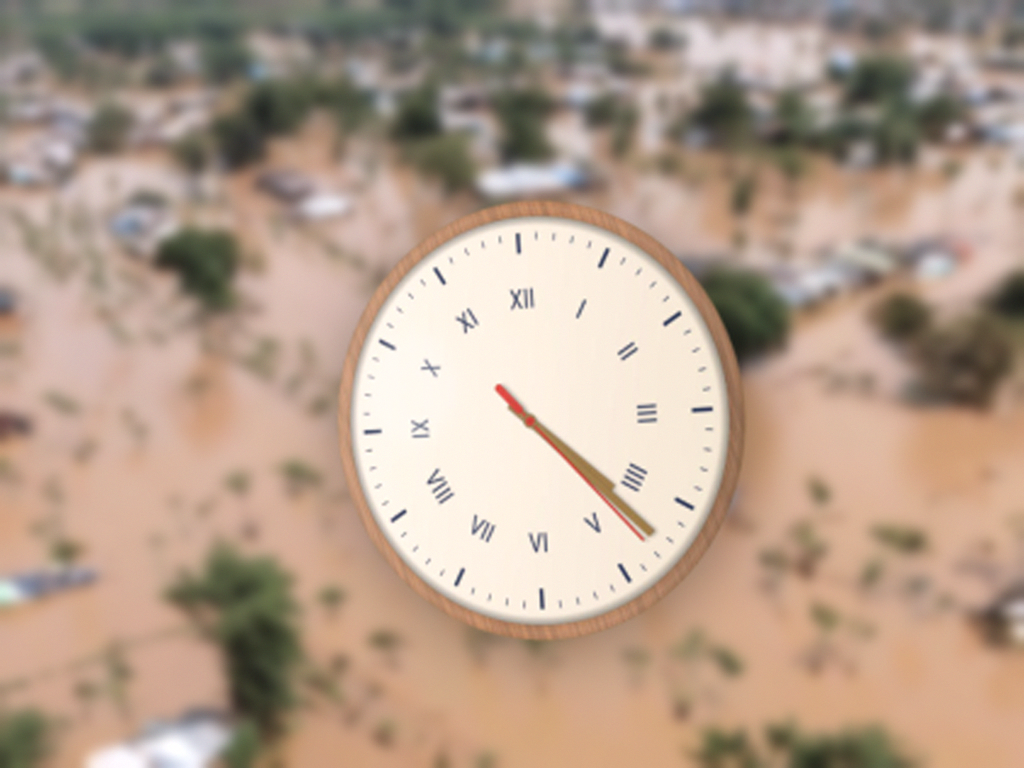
4:22:23
